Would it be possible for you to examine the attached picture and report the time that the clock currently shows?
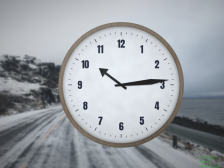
10:14
